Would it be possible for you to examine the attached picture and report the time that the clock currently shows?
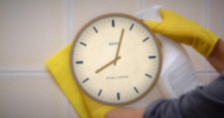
8:03
